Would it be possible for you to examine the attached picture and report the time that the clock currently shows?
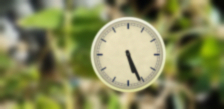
5:26
